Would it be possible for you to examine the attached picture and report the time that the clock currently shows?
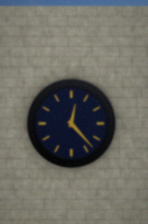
12:23
